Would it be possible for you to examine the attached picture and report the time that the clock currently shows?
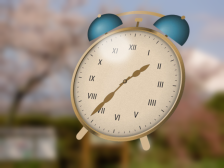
1:36
